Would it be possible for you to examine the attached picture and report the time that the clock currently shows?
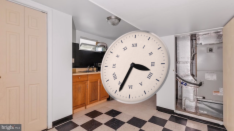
3:34
